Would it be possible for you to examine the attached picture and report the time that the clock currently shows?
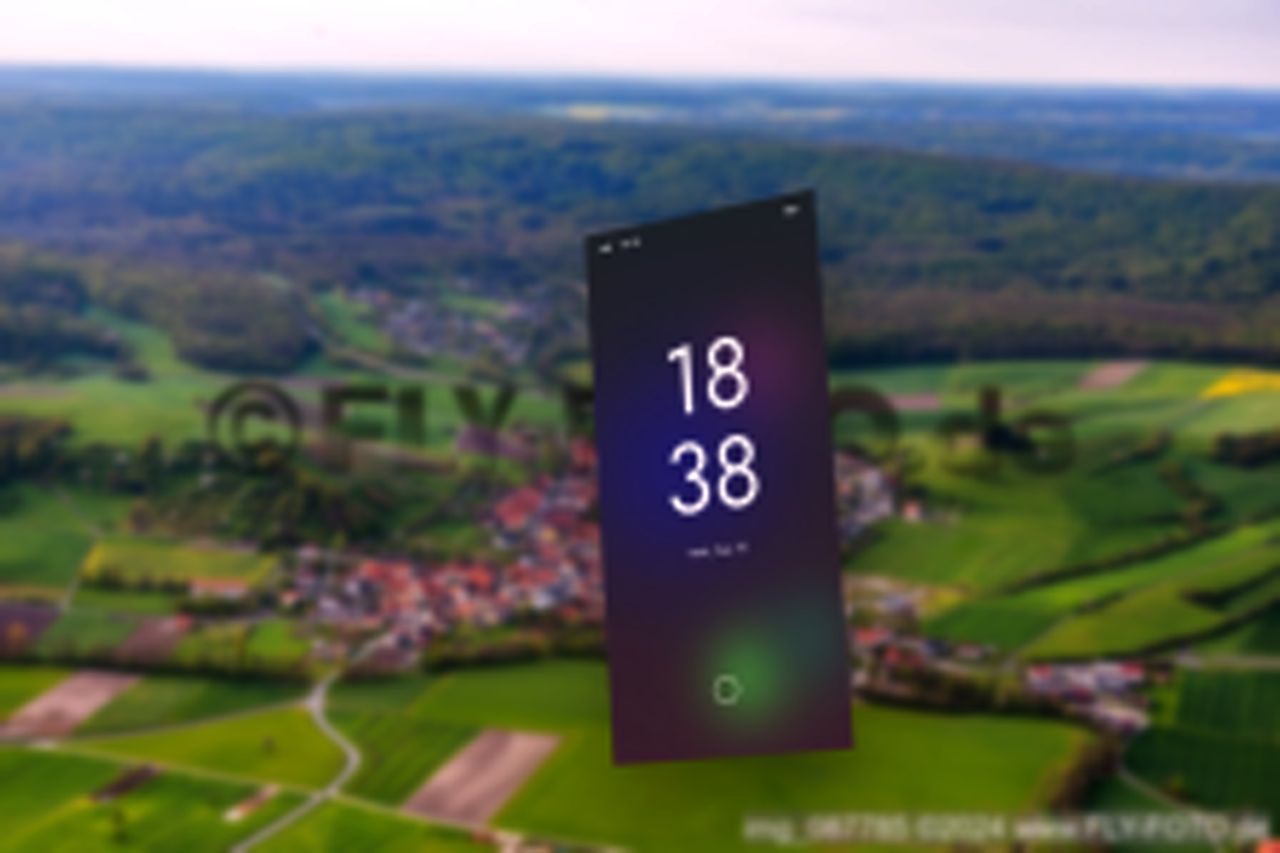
18:38
